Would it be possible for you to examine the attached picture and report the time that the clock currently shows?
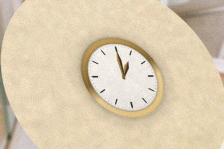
1:00
